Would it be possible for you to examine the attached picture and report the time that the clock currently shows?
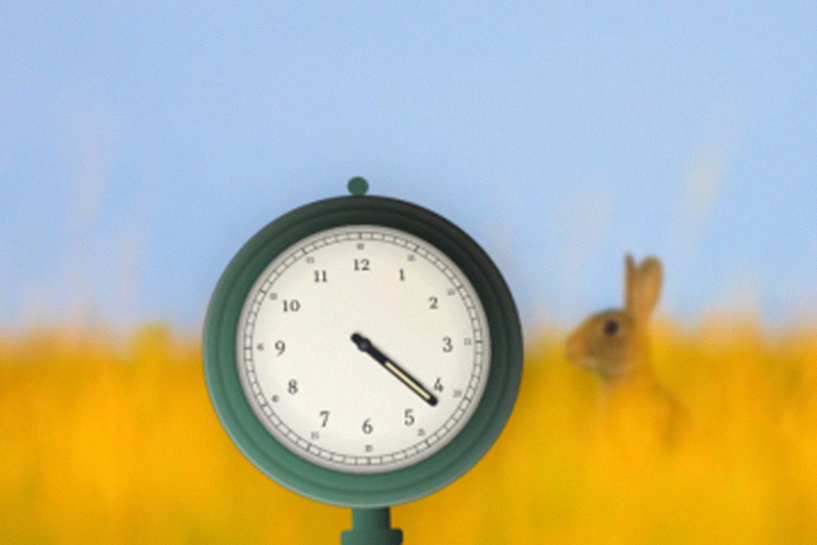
4:22
